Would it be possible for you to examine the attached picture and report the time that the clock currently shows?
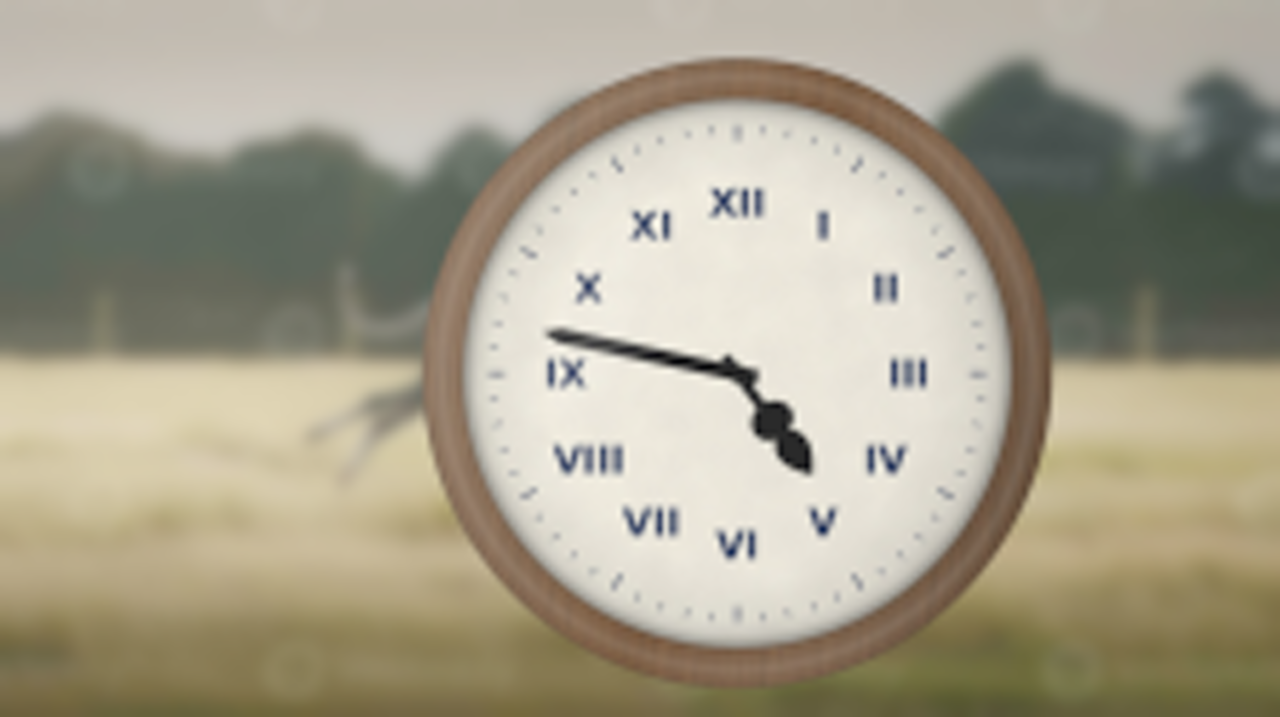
4:47
